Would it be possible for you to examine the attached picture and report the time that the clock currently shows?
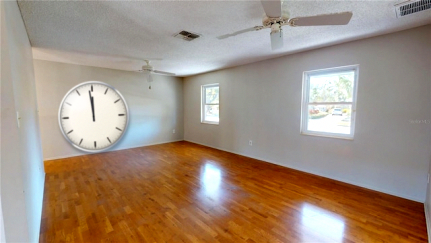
11:59
